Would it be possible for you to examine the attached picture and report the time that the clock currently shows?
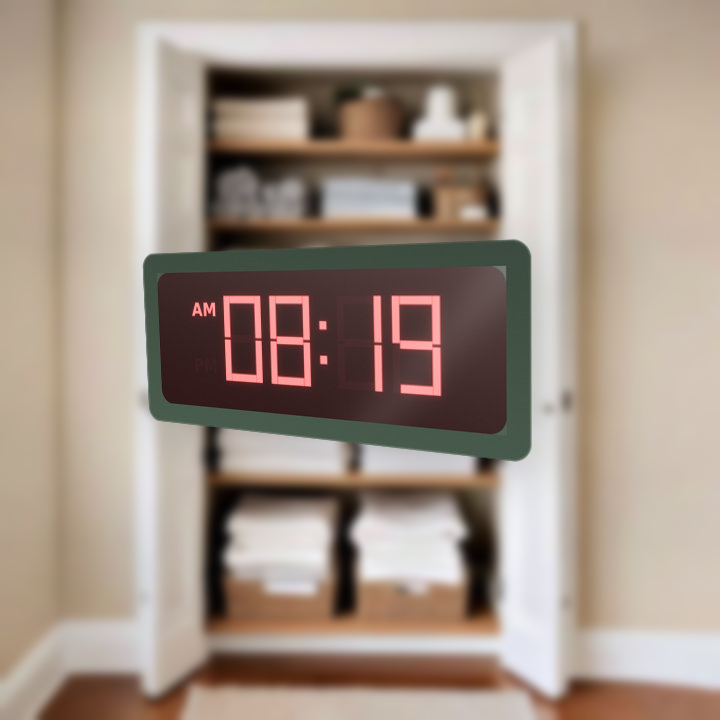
8:19
